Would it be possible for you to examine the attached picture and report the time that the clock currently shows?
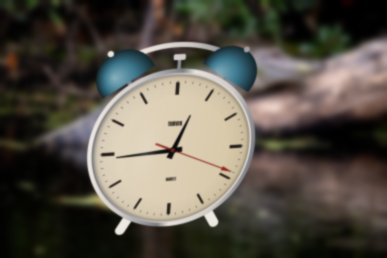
12:44:19
